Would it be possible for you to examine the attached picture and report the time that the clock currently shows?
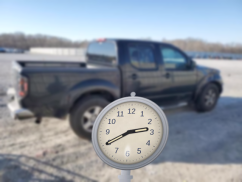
2:40
